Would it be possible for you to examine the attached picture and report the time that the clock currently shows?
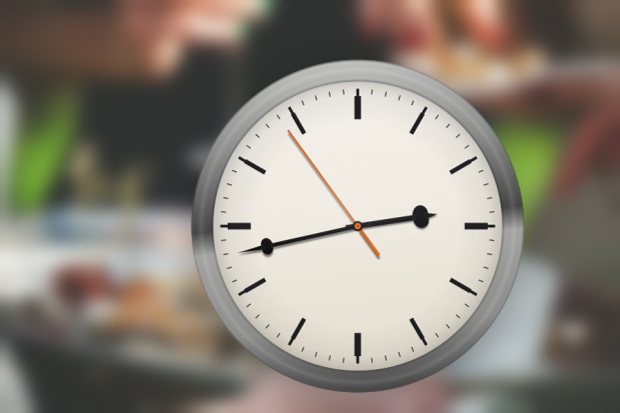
2:42:54
